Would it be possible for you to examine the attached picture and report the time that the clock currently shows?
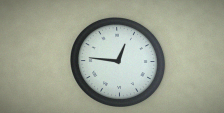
12:46
